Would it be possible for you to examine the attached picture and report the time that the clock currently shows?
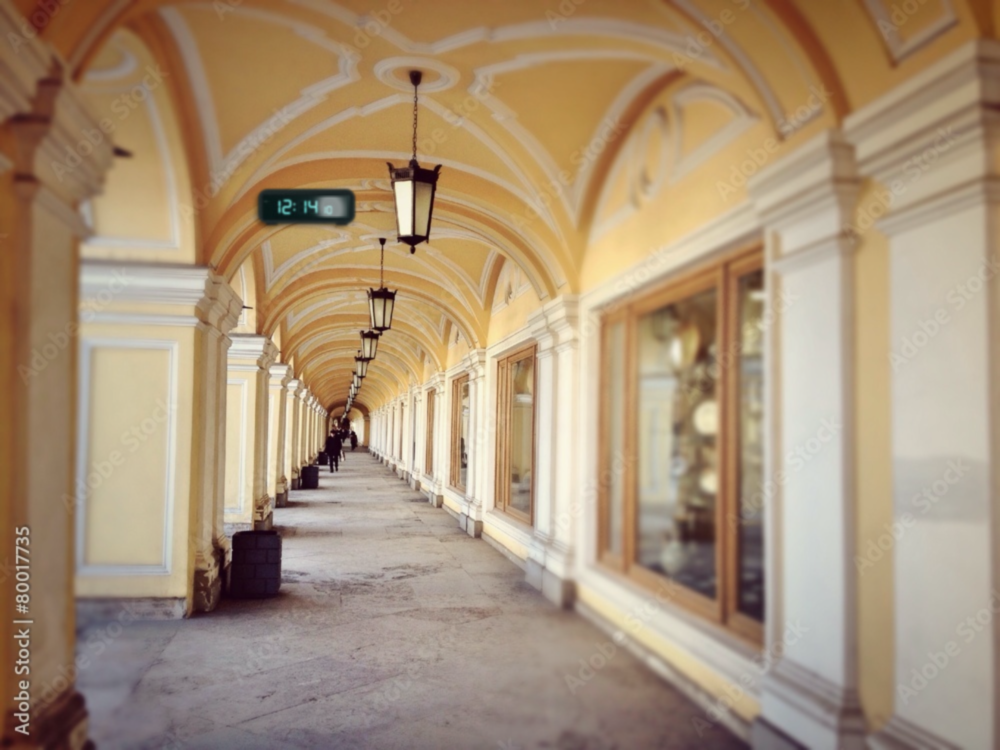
12:14
